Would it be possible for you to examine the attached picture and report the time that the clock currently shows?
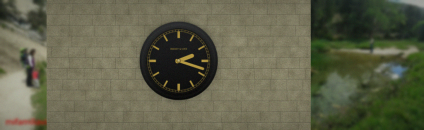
2:18
